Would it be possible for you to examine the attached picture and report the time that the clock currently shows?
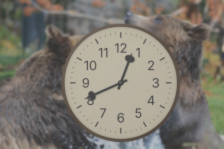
12:41
